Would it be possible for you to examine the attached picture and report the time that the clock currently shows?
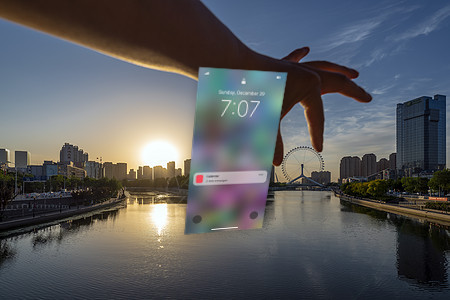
7:07
